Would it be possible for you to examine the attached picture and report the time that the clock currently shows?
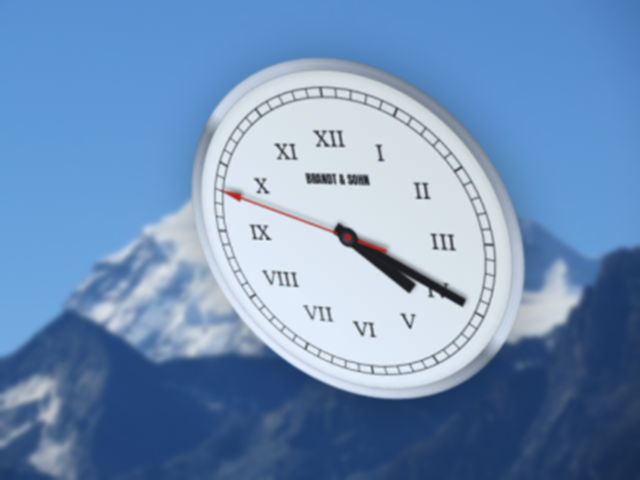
4:19:48
